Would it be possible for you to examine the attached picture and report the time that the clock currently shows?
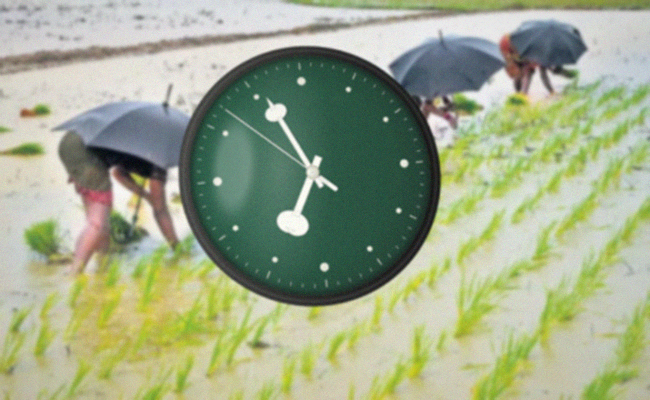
6:55:52
